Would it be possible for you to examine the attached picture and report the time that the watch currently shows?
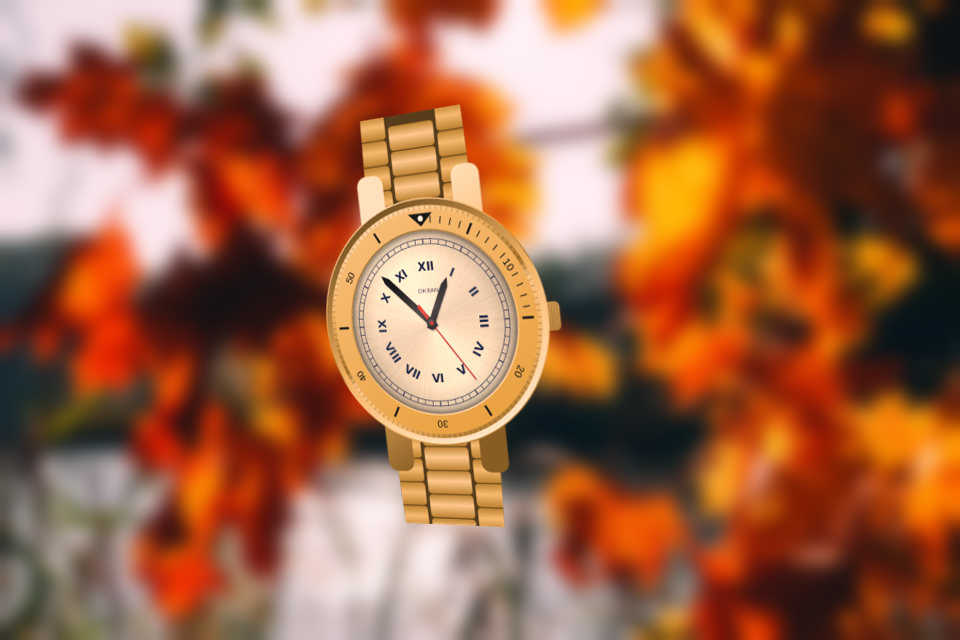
12:52:24
